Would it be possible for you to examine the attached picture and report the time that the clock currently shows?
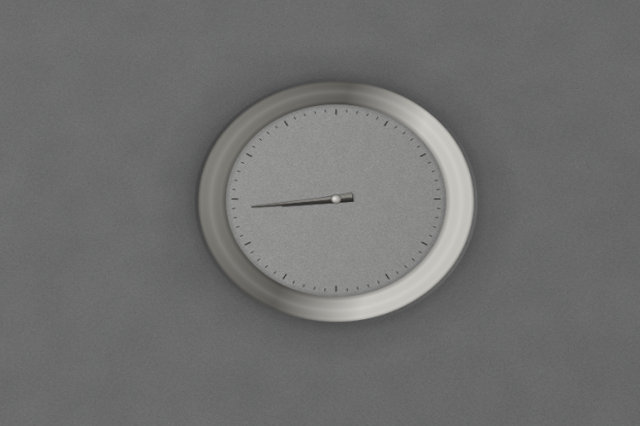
8:44
